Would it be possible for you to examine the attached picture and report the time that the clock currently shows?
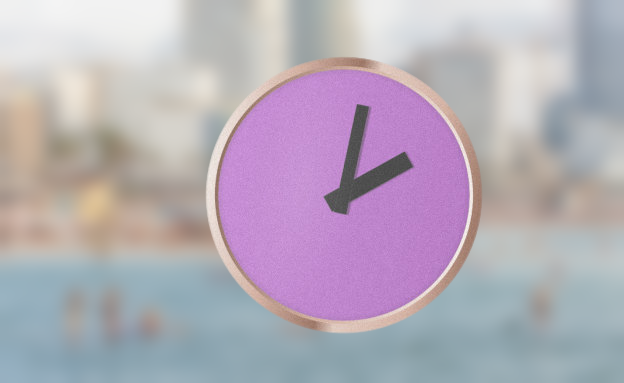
2:02
